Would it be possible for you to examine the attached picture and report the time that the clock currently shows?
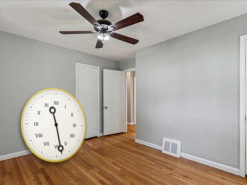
11:28
